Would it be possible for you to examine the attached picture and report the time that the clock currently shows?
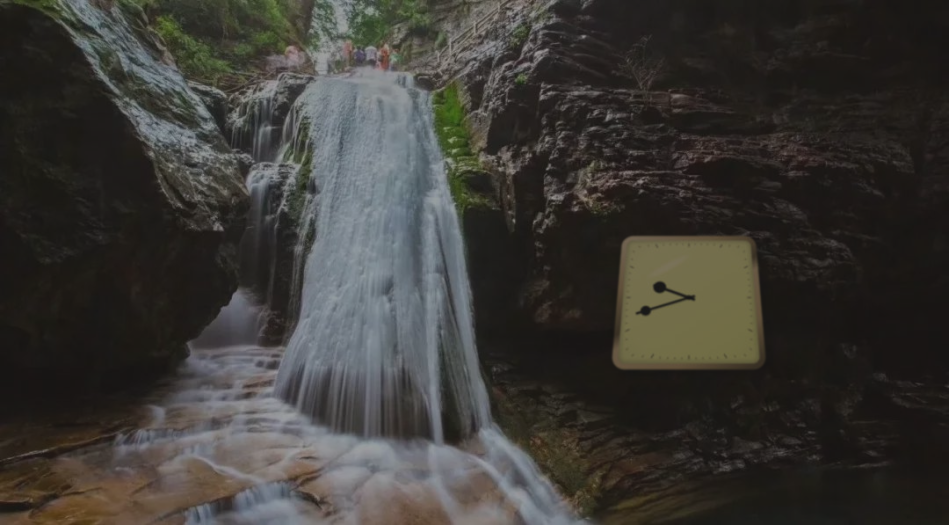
9:42
